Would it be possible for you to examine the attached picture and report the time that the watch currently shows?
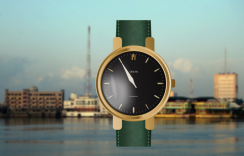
10:55
